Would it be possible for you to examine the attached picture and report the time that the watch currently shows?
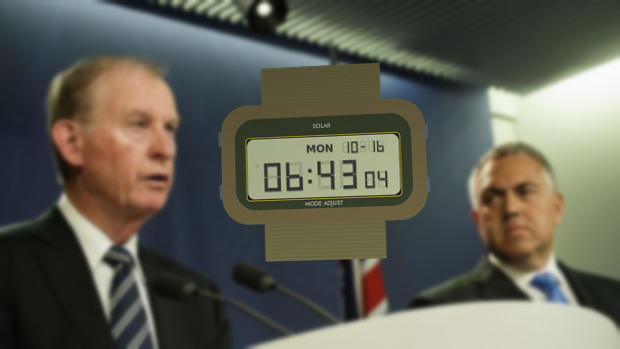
6:43:04
